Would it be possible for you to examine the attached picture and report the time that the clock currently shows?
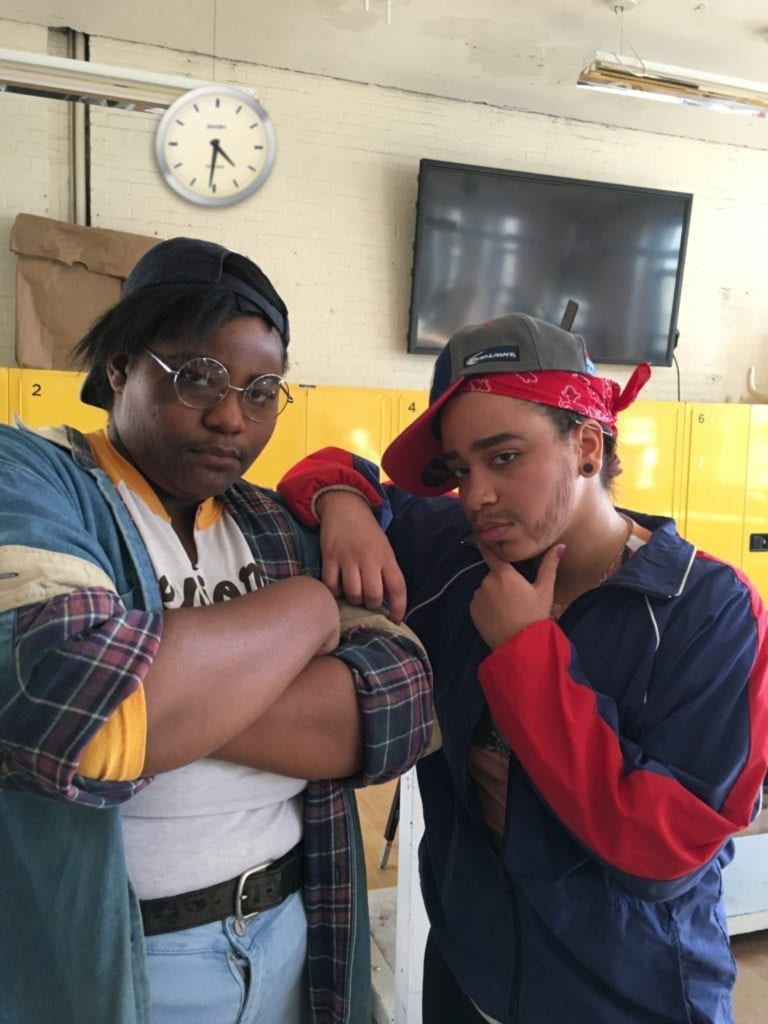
4:31
